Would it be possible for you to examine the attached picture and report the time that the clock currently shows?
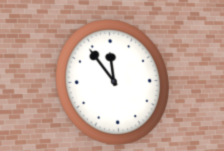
11:54
